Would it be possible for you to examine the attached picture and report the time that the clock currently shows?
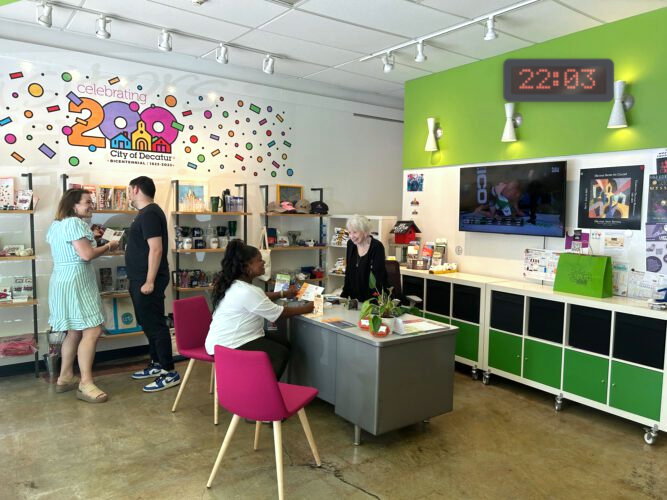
22:03
